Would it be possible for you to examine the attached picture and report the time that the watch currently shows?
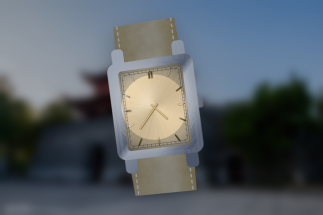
4:37
